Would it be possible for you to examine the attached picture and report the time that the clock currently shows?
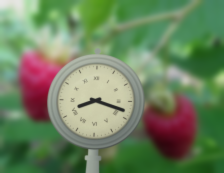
8:18
